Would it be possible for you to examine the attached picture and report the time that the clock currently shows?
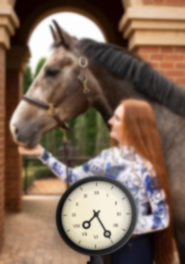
7:25
